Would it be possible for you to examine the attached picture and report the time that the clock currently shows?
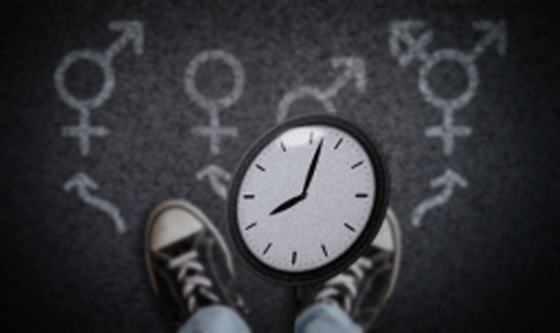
8:02
